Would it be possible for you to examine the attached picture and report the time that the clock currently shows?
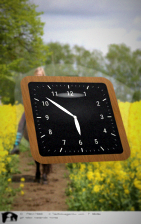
5:52
